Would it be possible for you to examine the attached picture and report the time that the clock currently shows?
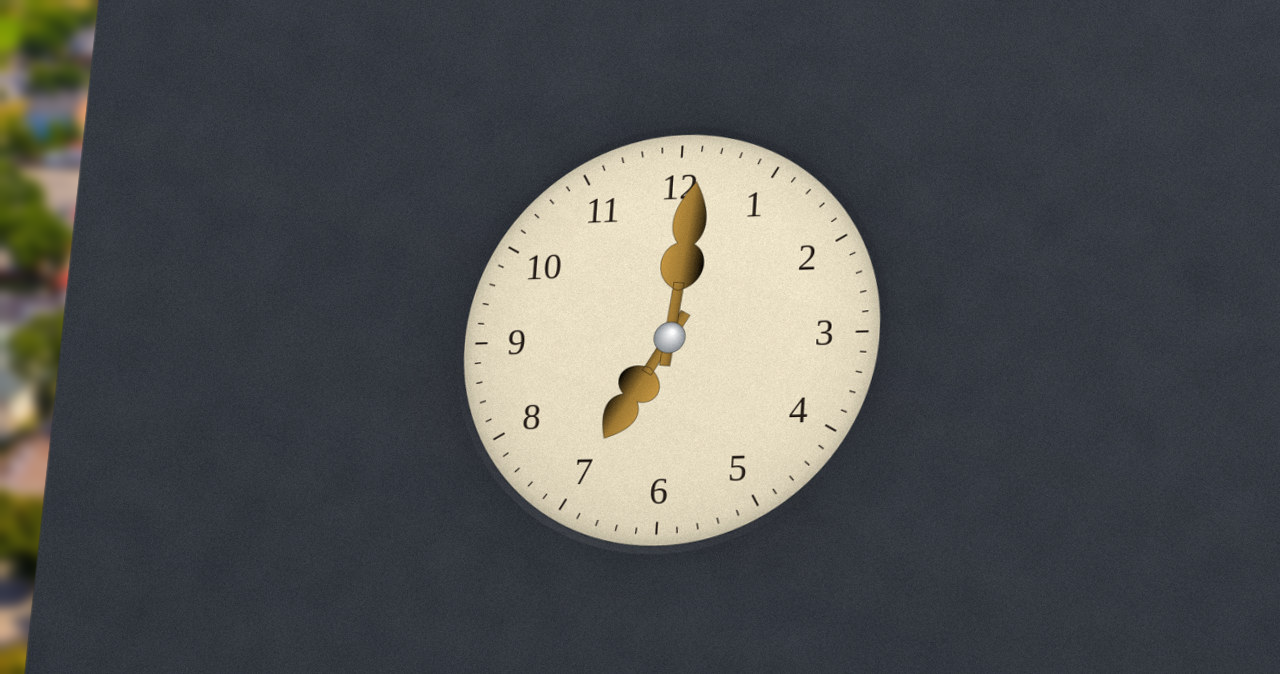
7:01
